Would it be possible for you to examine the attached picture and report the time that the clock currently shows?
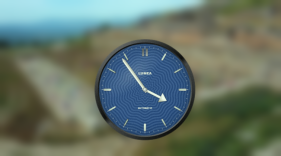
3:54
